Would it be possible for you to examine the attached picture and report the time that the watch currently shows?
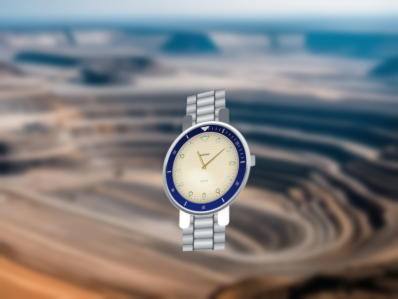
11:09
